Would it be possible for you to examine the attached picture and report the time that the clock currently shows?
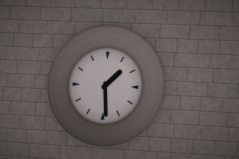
1:29
